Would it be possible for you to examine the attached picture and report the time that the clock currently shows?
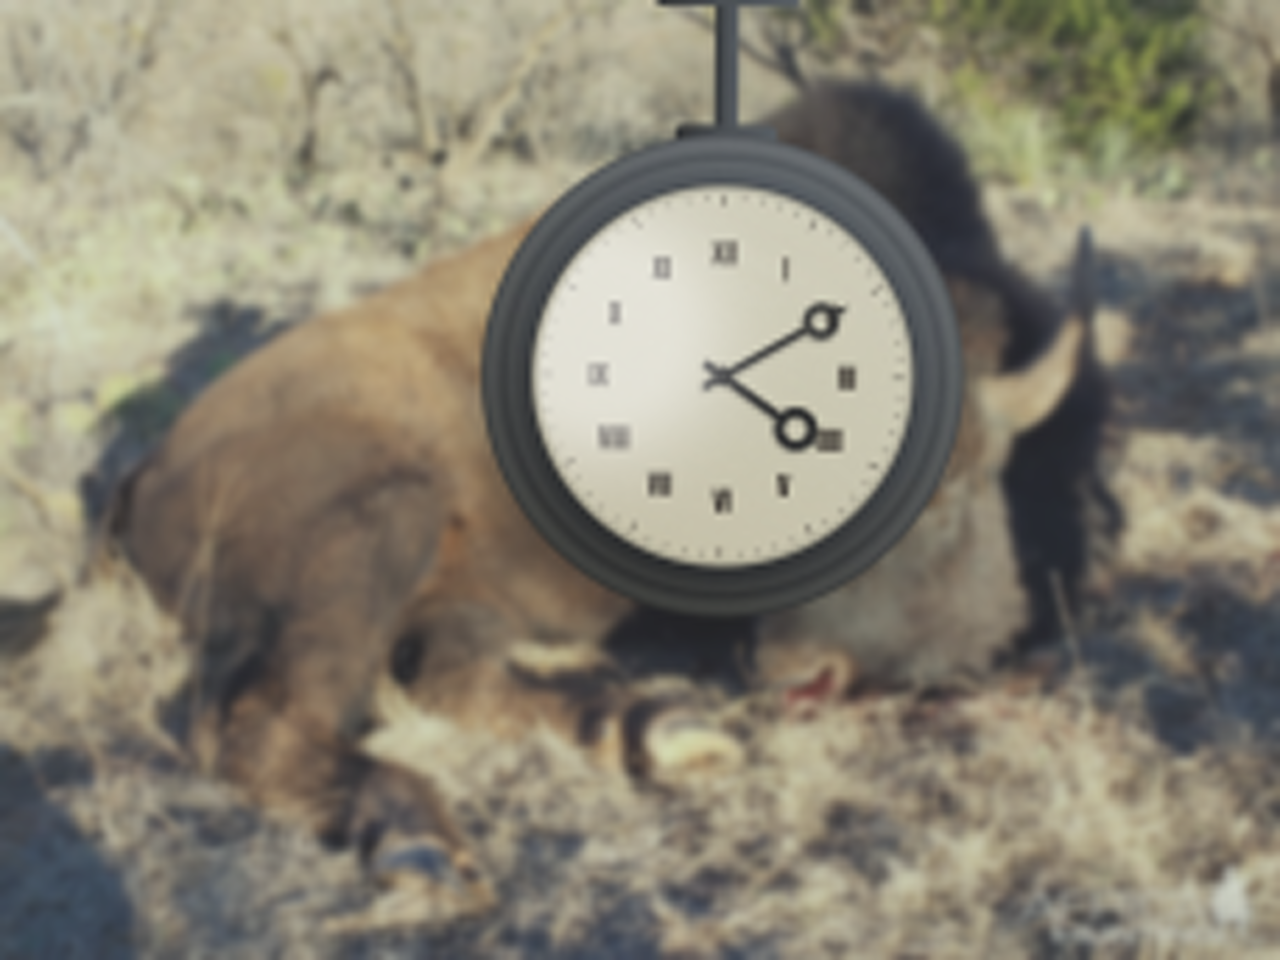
4:10
